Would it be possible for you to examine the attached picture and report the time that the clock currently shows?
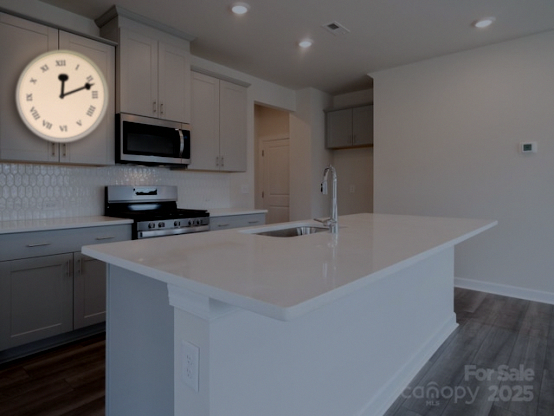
12:12
